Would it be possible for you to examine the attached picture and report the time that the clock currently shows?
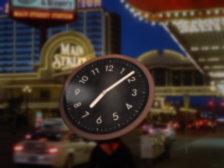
7:08
